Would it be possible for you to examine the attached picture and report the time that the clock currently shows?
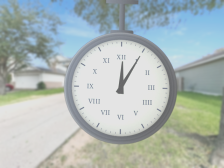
12:05
